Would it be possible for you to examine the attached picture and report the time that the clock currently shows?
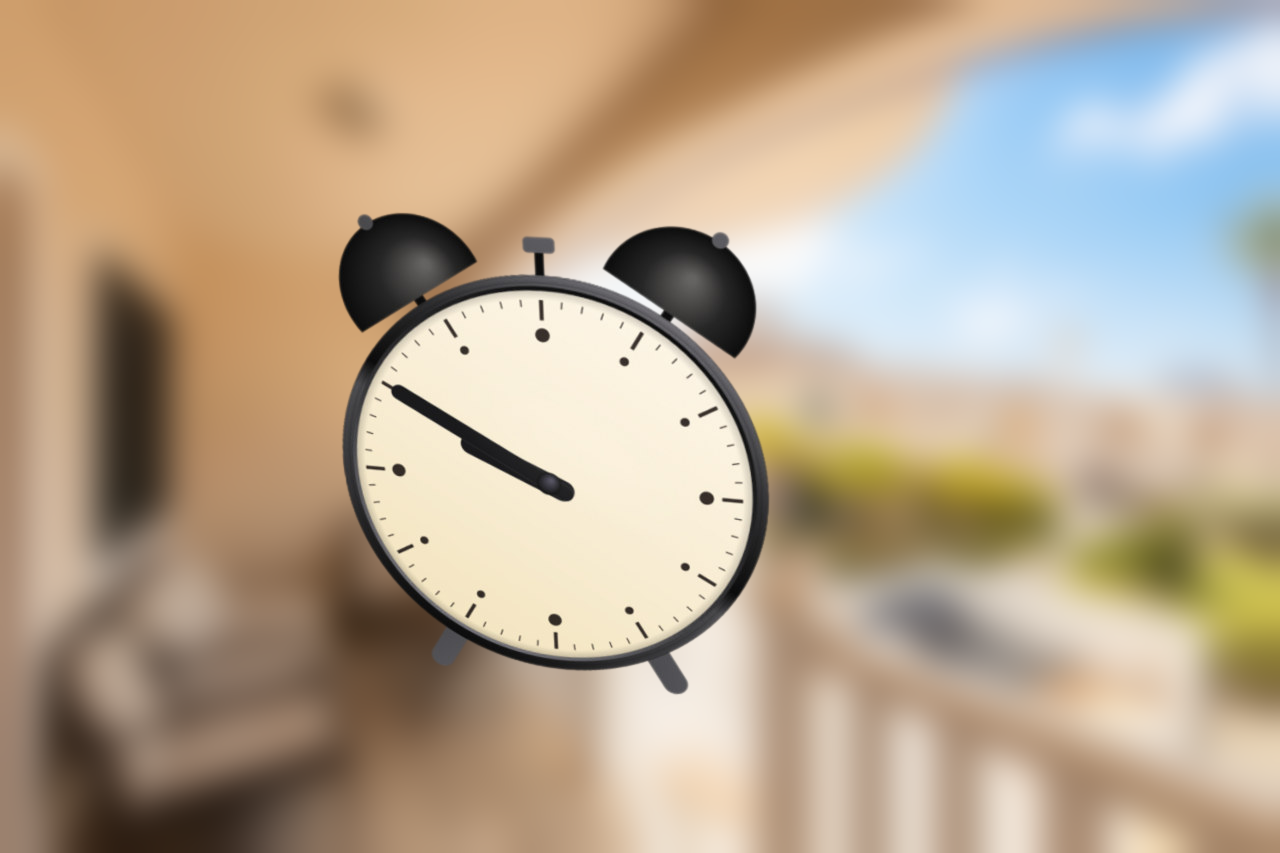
9:50
